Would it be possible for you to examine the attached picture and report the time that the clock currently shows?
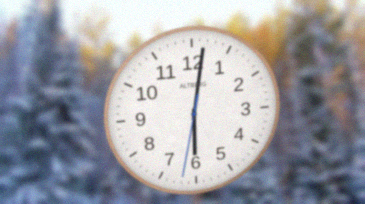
6:01:32
